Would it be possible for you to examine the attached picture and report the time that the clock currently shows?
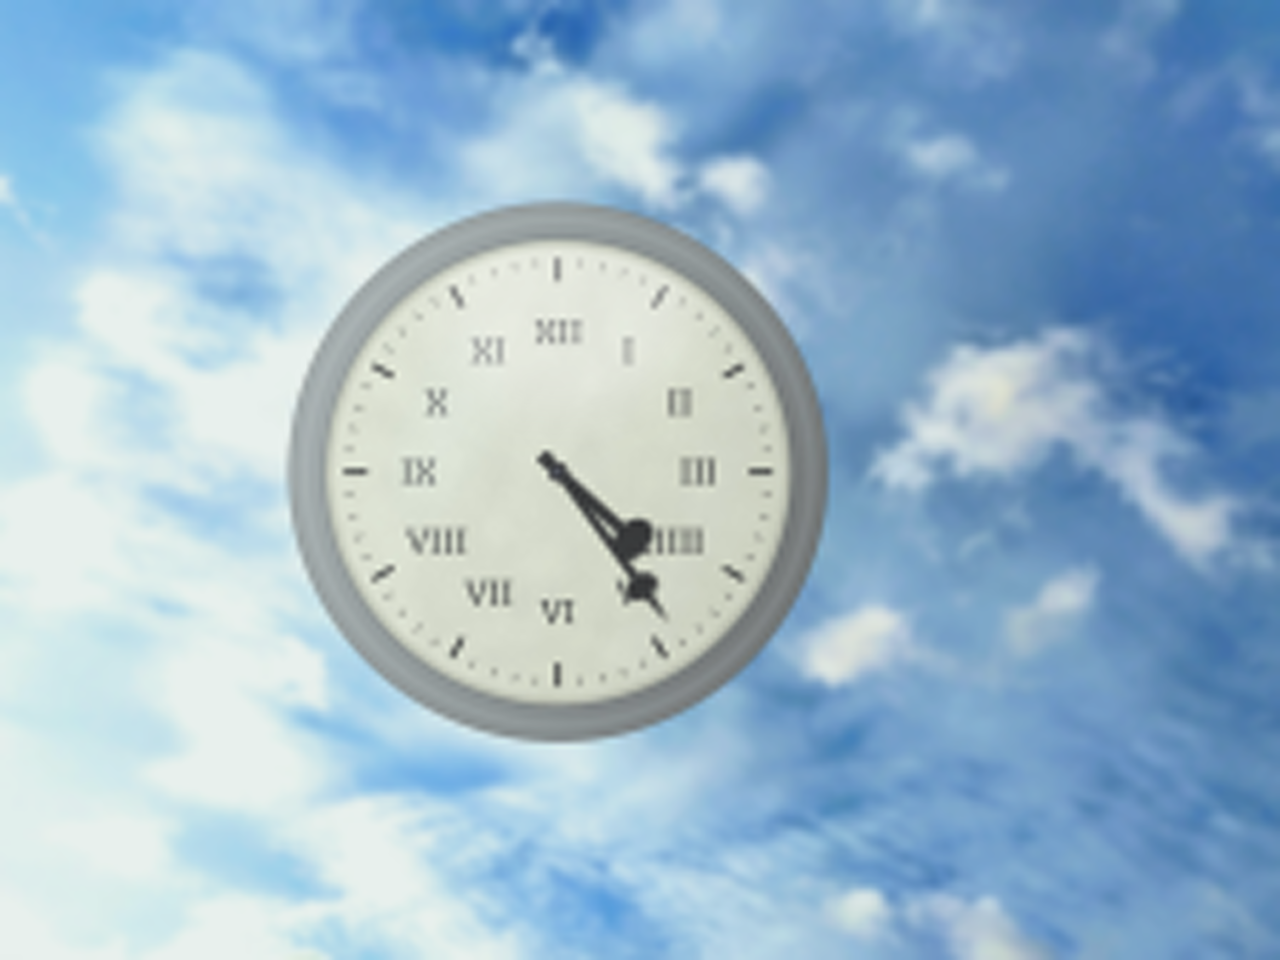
4:24
